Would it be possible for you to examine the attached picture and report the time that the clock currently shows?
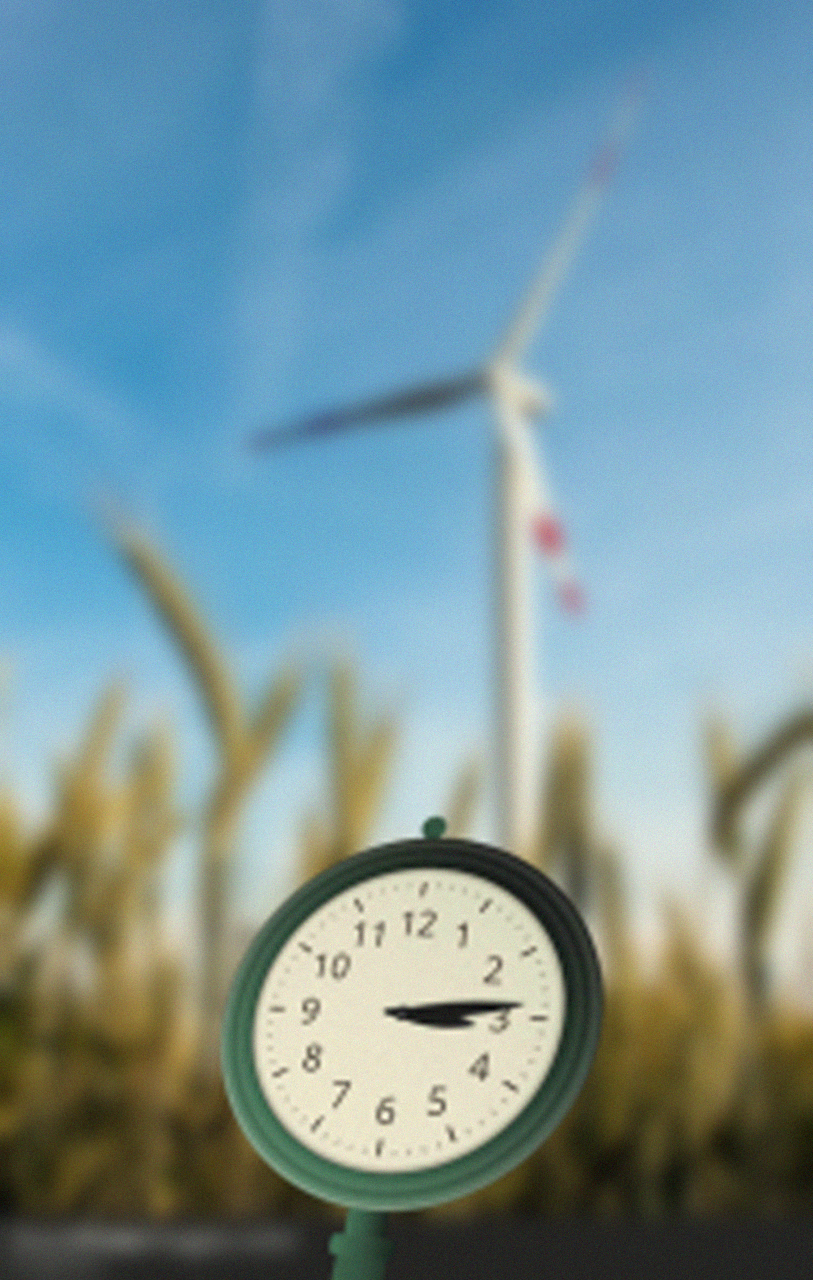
3:14
